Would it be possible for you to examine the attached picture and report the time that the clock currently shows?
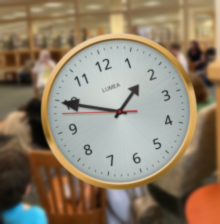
1:49:48
